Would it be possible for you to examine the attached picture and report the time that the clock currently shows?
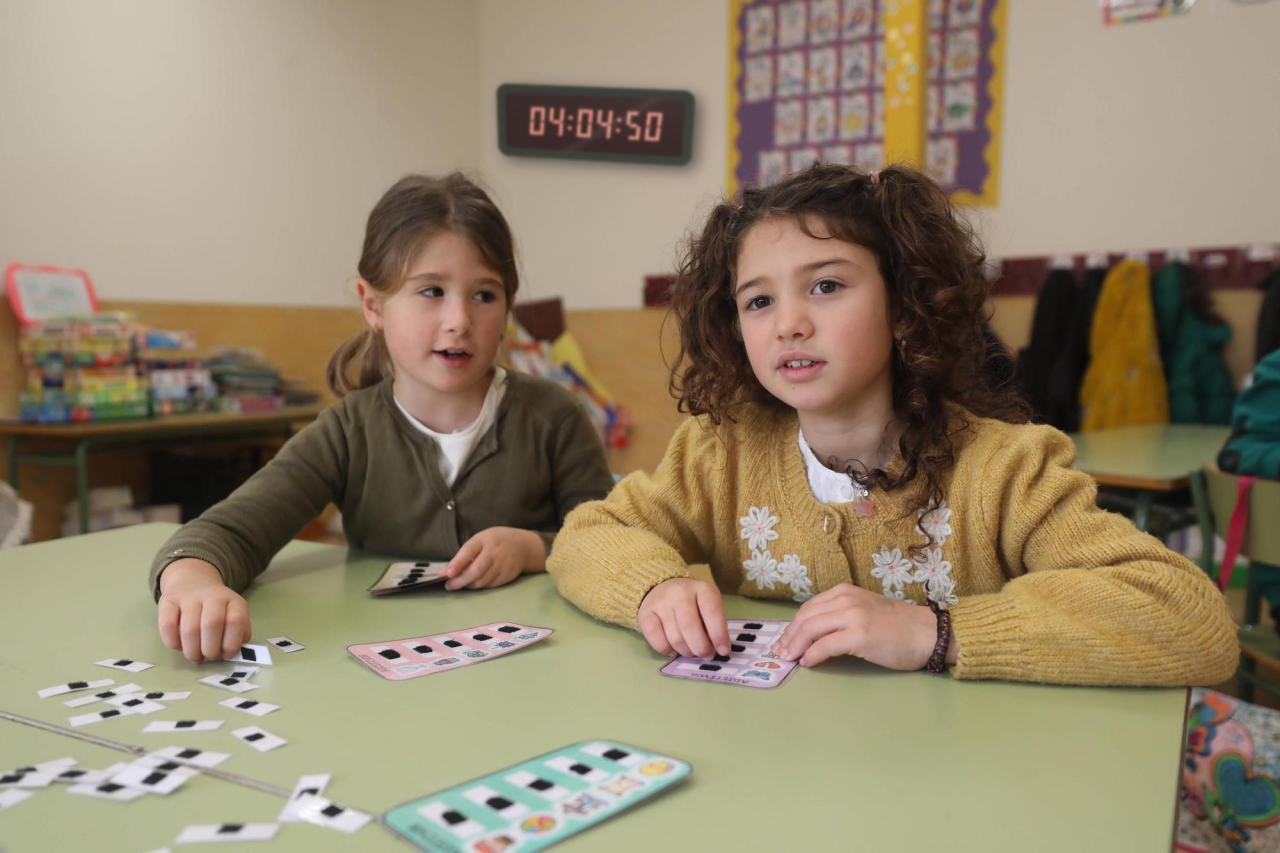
4:04:50
